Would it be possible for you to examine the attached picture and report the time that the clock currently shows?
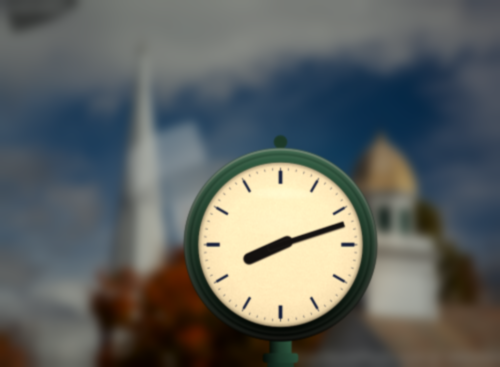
8:12
